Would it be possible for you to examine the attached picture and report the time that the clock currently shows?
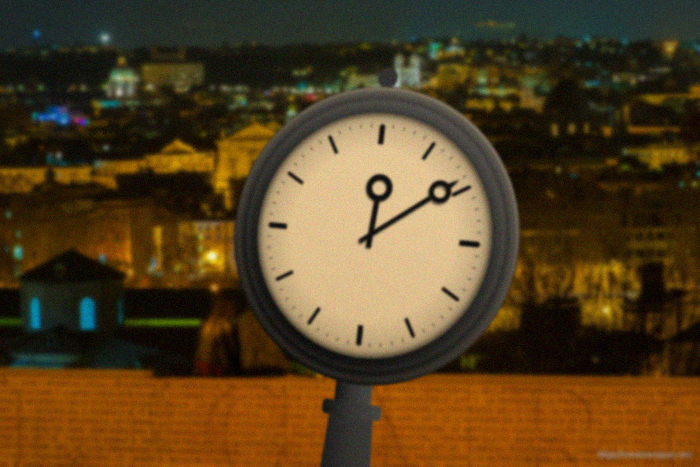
12:09
